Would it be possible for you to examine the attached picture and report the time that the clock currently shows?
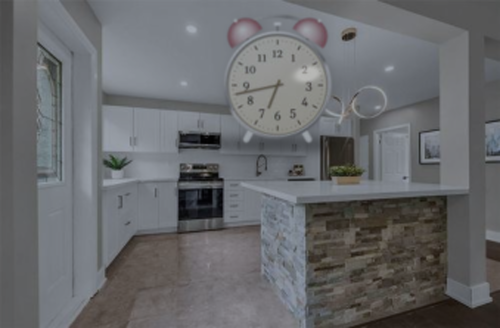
6:43
